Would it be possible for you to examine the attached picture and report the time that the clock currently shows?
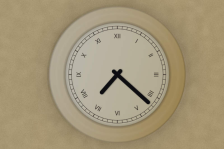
7:22
